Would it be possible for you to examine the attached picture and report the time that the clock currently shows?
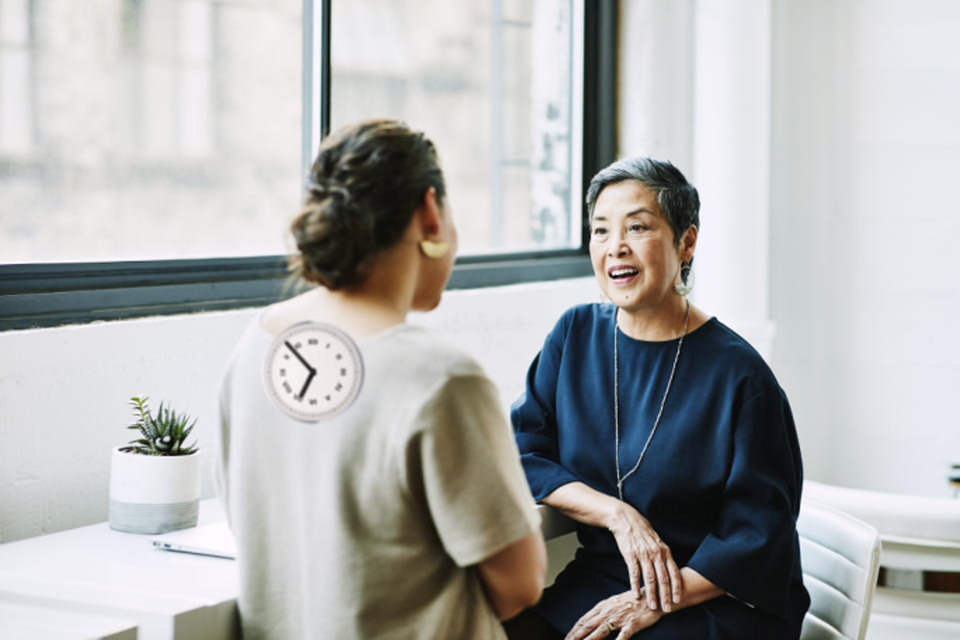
6:53
